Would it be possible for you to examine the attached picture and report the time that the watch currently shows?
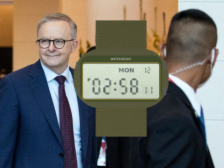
2:58:11
